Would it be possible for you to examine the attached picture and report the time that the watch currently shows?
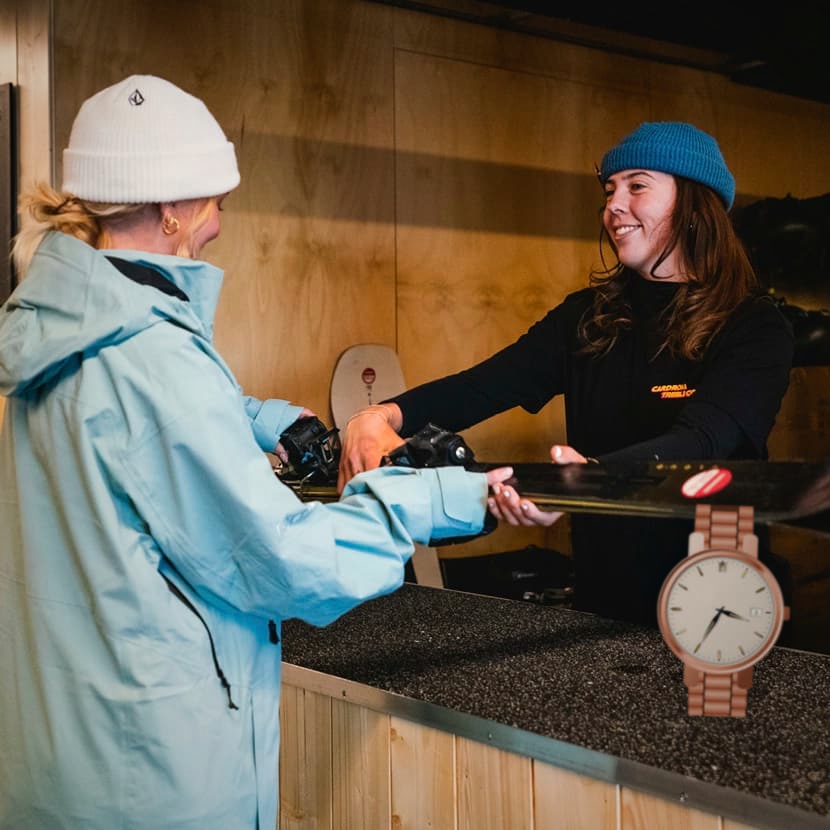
3:35
